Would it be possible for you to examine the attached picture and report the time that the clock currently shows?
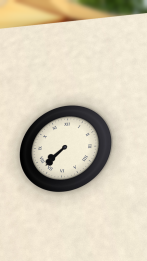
7:37
